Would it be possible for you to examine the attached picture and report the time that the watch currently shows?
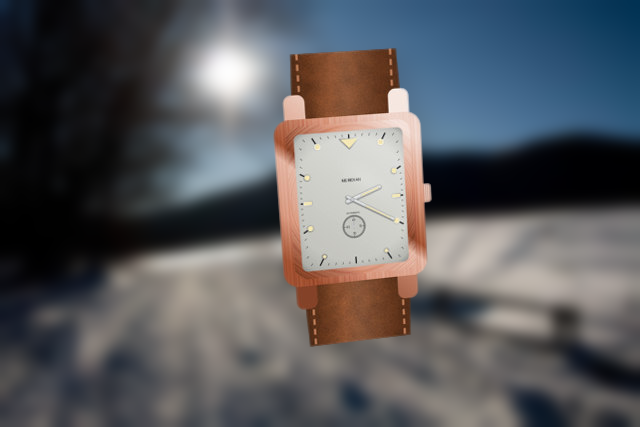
2:20
